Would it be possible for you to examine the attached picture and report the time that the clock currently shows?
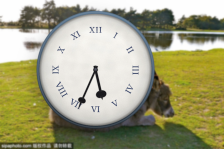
5:34
